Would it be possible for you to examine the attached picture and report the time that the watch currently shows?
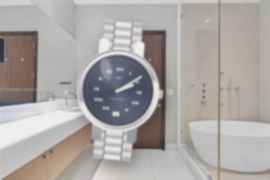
2:09
